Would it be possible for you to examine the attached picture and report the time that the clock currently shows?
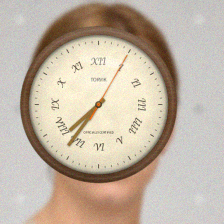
7:36:05
